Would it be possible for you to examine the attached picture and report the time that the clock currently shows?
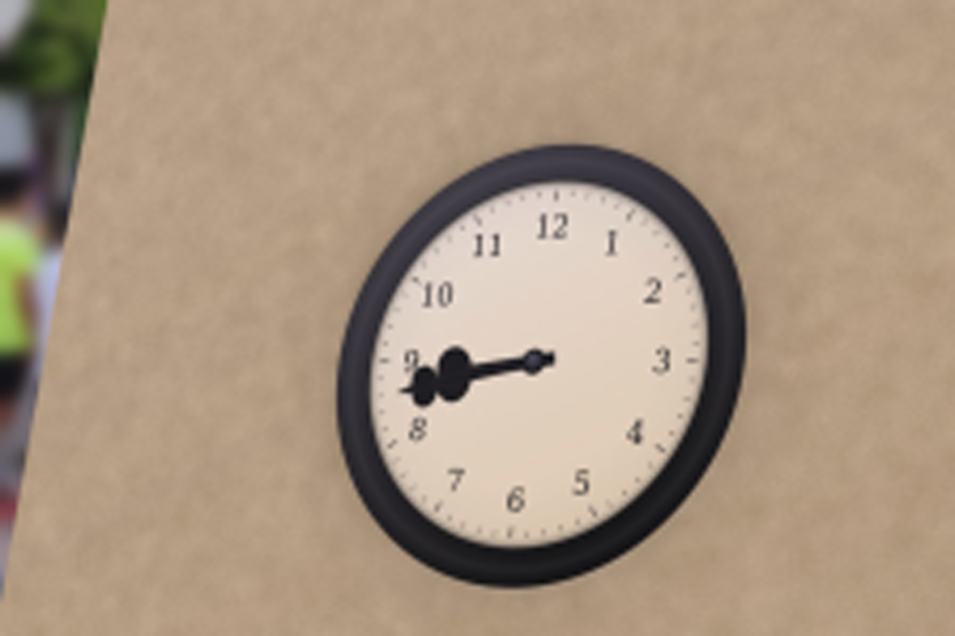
8:43
